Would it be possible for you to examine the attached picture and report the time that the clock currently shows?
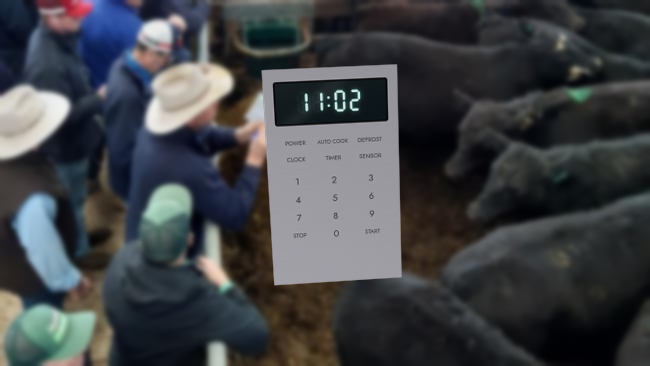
11:02
